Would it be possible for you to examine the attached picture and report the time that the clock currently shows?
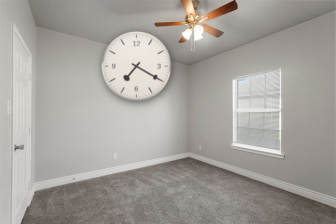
7:20
